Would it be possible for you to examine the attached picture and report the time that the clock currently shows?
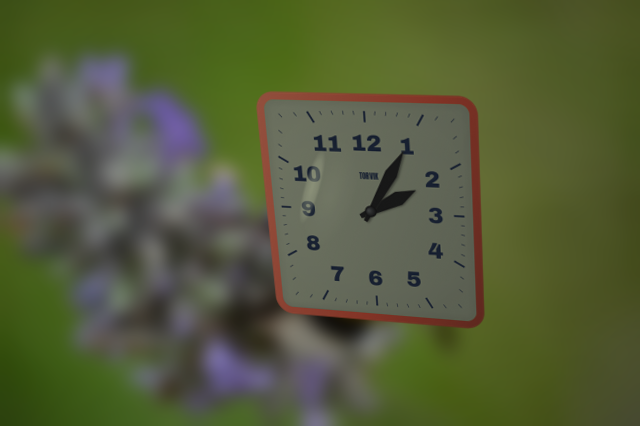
2:05
